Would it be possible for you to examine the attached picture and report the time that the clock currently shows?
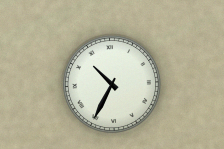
10:35
